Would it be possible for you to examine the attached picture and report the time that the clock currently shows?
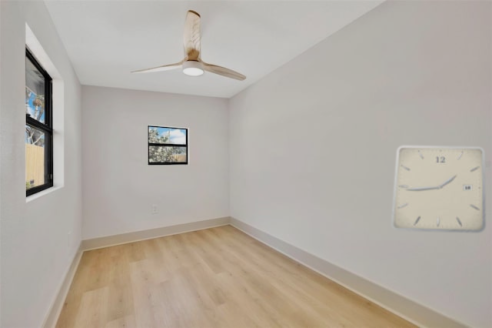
1:44
